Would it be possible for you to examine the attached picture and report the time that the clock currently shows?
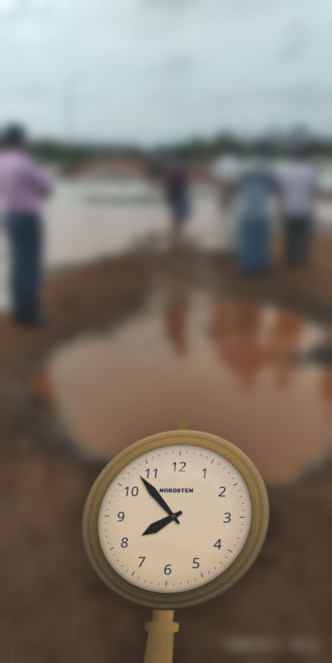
7:53
